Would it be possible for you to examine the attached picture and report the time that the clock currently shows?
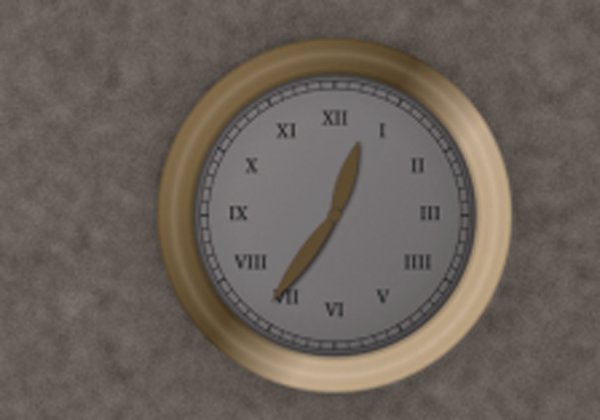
12:36
